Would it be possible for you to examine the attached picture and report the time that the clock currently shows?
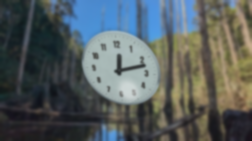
12:12
